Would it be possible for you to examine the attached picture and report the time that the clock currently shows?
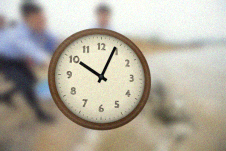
10:04
